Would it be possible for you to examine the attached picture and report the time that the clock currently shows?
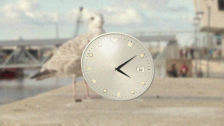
4:09
